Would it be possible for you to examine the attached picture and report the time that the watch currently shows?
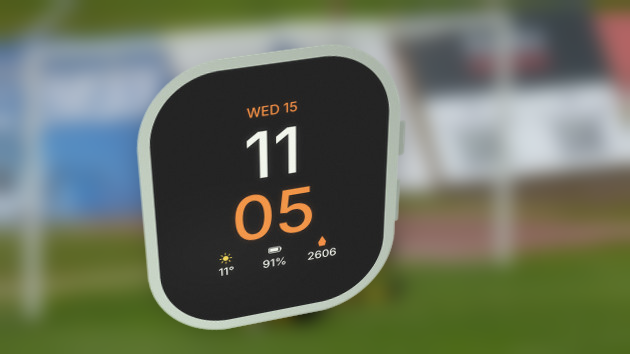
11:05
